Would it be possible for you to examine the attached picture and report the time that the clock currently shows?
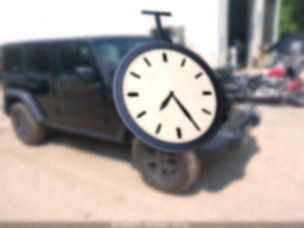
7:25
